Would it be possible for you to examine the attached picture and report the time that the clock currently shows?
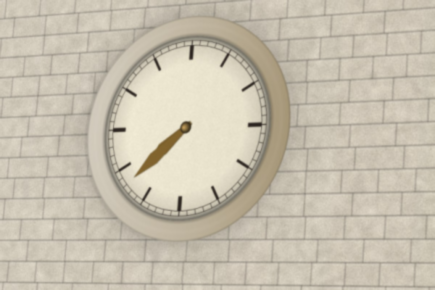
7:38
